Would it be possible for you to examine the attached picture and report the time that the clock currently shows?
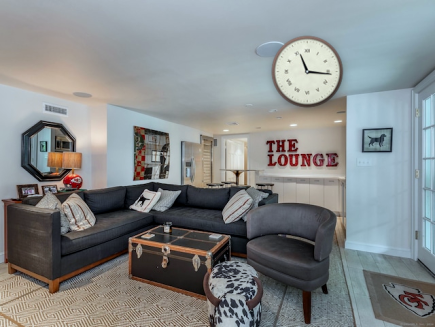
11:16
